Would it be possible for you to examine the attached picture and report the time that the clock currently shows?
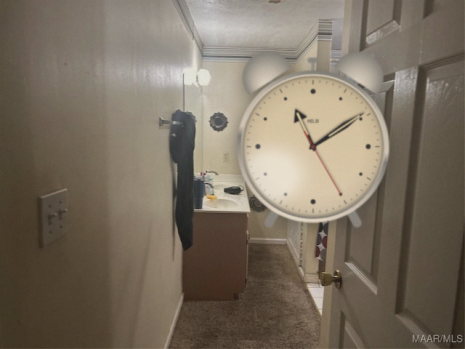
11:09:25
